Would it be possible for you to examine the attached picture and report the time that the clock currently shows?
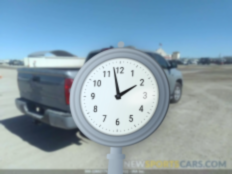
1:58
